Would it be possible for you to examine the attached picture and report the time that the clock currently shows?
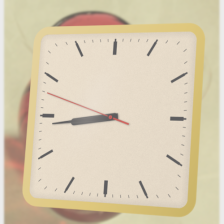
8:43:48
